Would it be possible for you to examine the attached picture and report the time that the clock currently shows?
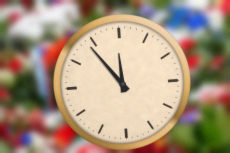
11:54
